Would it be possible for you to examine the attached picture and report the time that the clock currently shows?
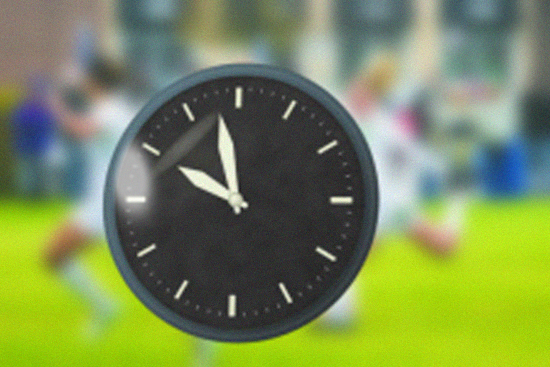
9:58
